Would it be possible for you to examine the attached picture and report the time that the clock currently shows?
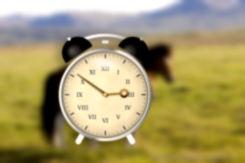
2:51
